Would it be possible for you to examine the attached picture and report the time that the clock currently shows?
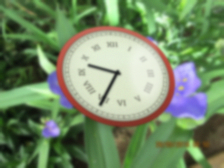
9:35
